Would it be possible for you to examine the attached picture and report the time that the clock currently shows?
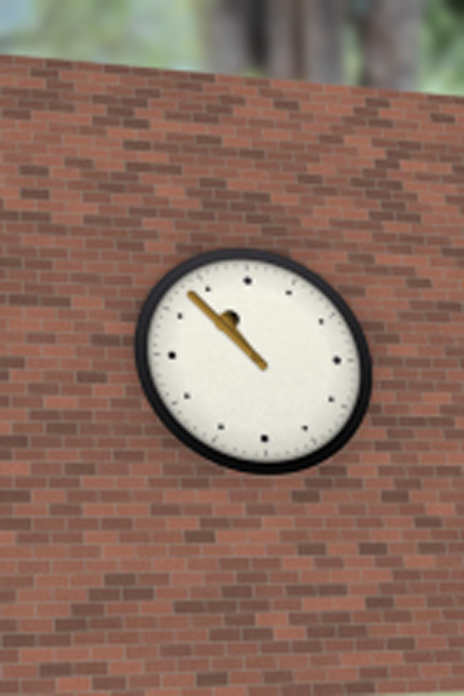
10:53
